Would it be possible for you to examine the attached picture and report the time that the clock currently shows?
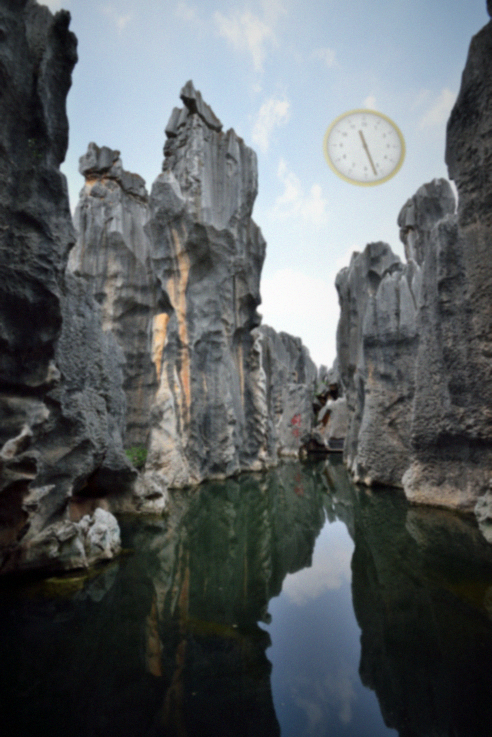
11:27
